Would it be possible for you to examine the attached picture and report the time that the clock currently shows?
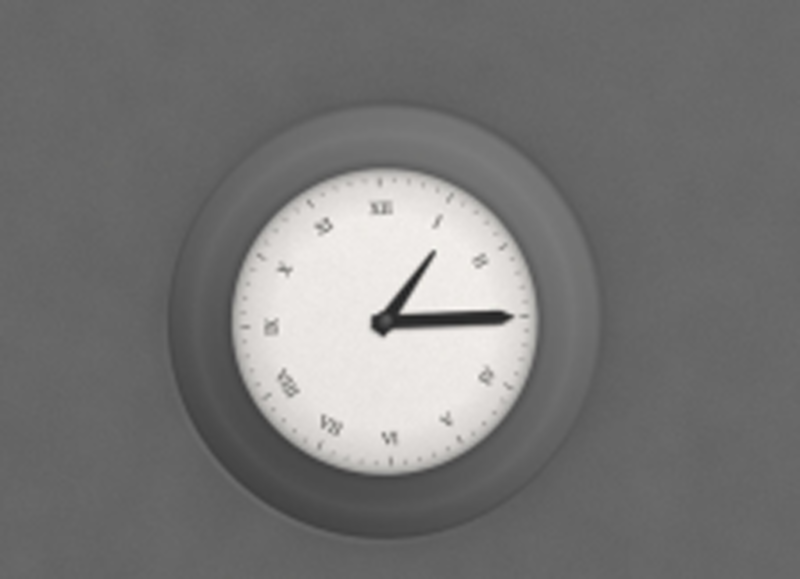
1:15
